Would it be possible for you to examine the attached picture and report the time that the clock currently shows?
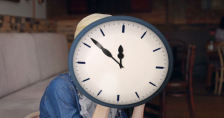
11:52
